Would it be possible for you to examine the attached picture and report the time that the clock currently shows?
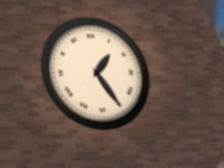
1:25
